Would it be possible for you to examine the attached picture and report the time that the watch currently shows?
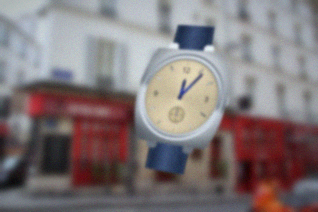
12:06
